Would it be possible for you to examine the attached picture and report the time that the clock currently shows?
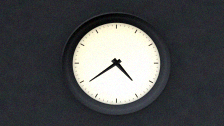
4:39
